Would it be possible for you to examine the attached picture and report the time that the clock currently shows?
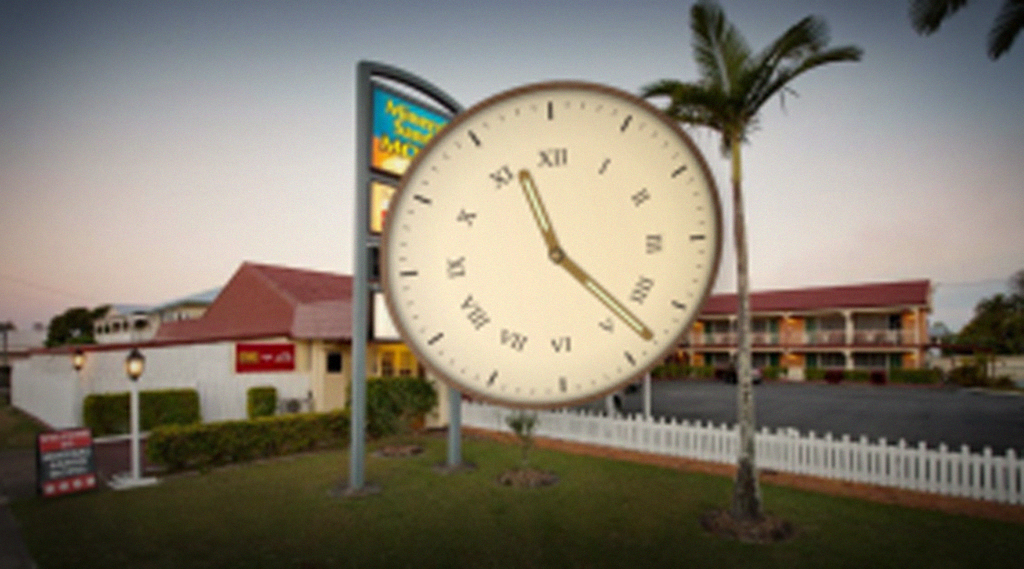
11:23
